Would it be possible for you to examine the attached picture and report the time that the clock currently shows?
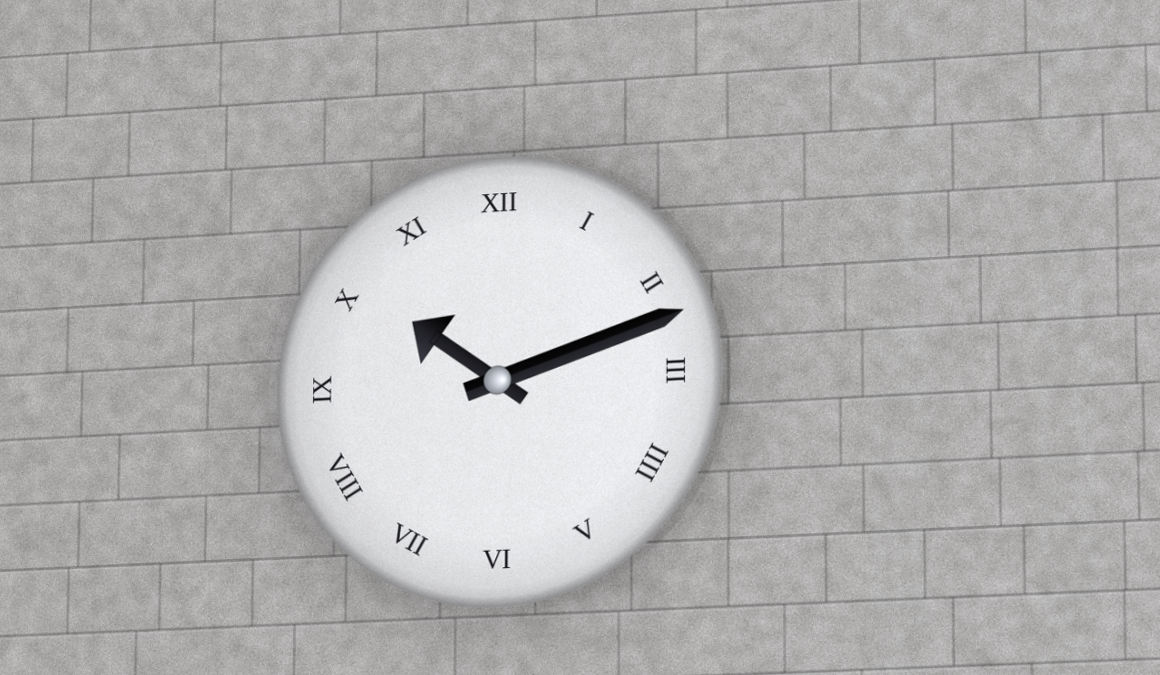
10:12
